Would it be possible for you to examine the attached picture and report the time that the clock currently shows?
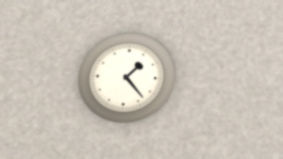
1:23
